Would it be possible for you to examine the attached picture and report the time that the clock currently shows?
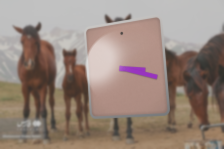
3:18
